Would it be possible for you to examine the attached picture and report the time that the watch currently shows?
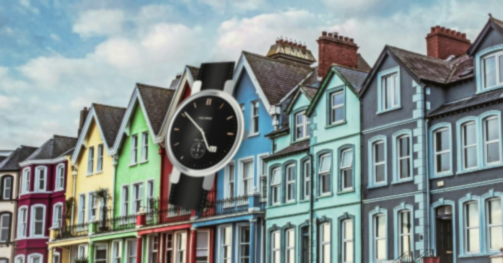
4:51
